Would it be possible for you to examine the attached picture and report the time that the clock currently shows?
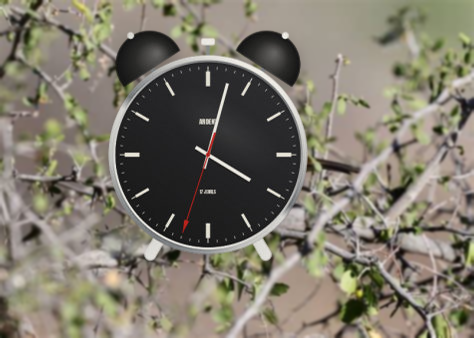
4:02:33
